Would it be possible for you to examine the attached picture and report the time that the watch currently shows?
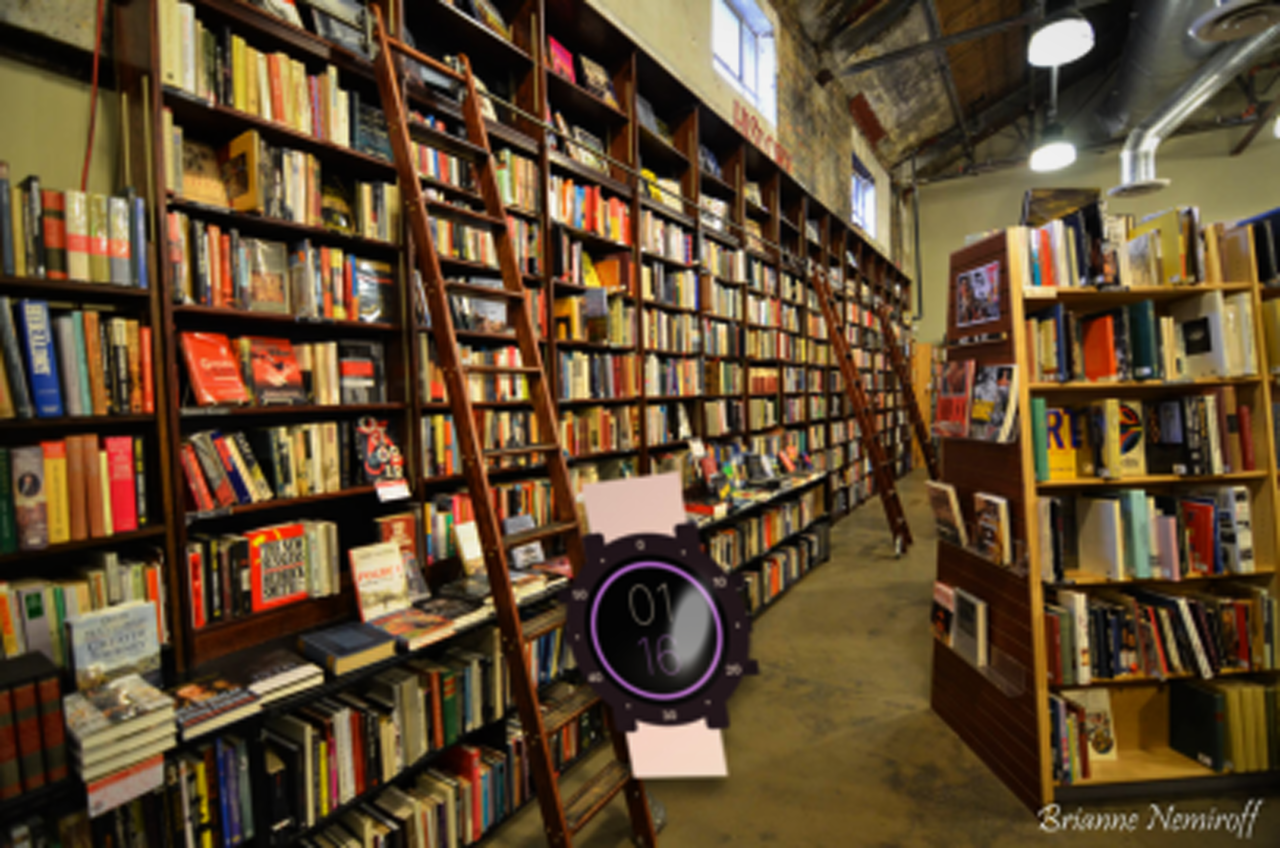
1:16
